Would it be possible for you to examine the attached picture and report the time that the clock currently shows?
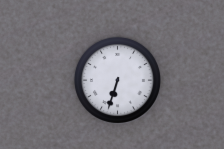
6:33
